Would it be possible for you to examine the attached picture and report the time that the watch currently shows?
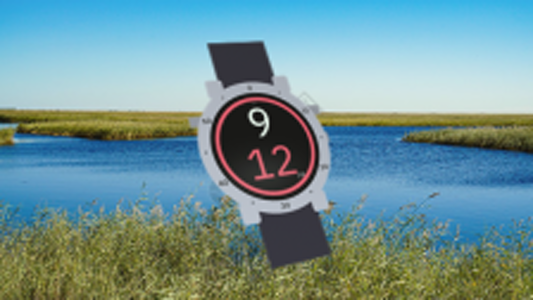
9:12
